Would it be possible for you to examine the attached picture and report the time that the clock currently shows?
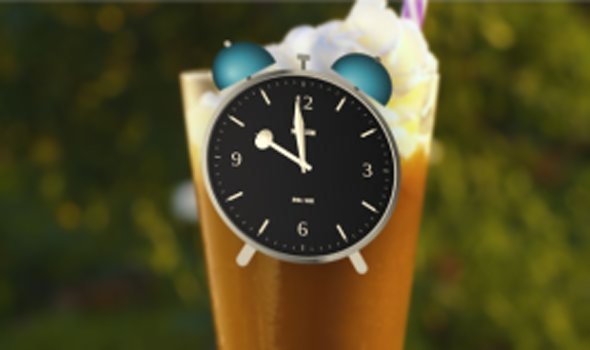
9:59
